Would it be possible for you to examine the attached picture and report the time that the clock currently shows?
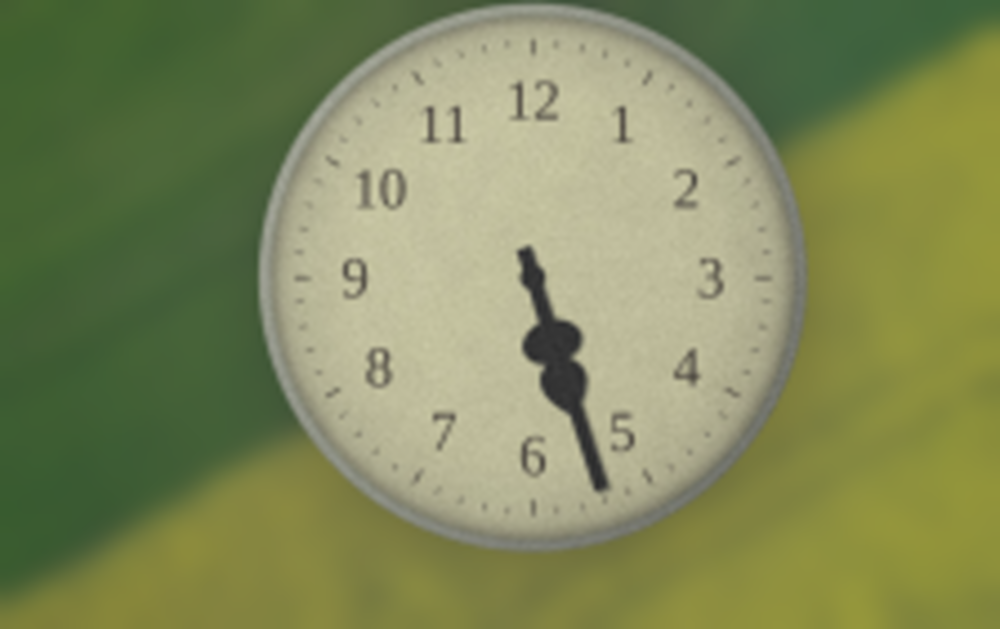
5:27
